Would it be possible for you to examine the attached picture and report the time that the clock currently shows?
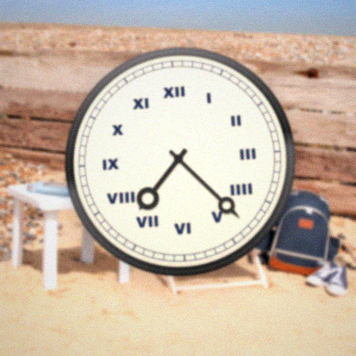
7:23
